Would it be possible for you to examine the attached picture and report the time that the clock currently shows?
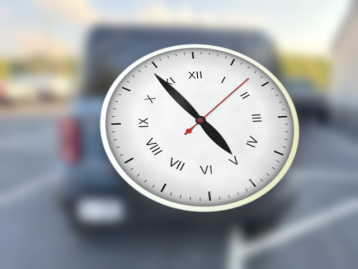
4:54:08
